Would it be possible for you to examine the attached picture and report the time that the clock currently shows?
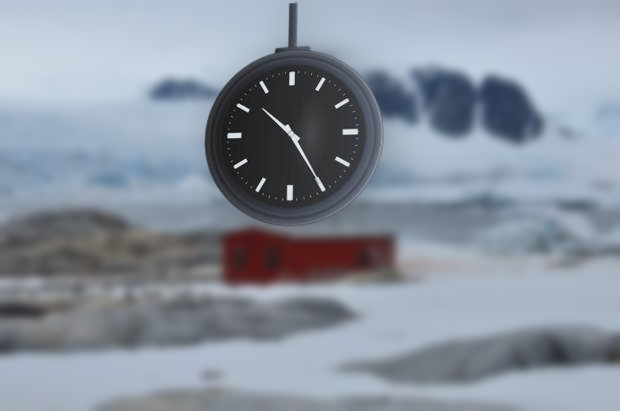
10:25
